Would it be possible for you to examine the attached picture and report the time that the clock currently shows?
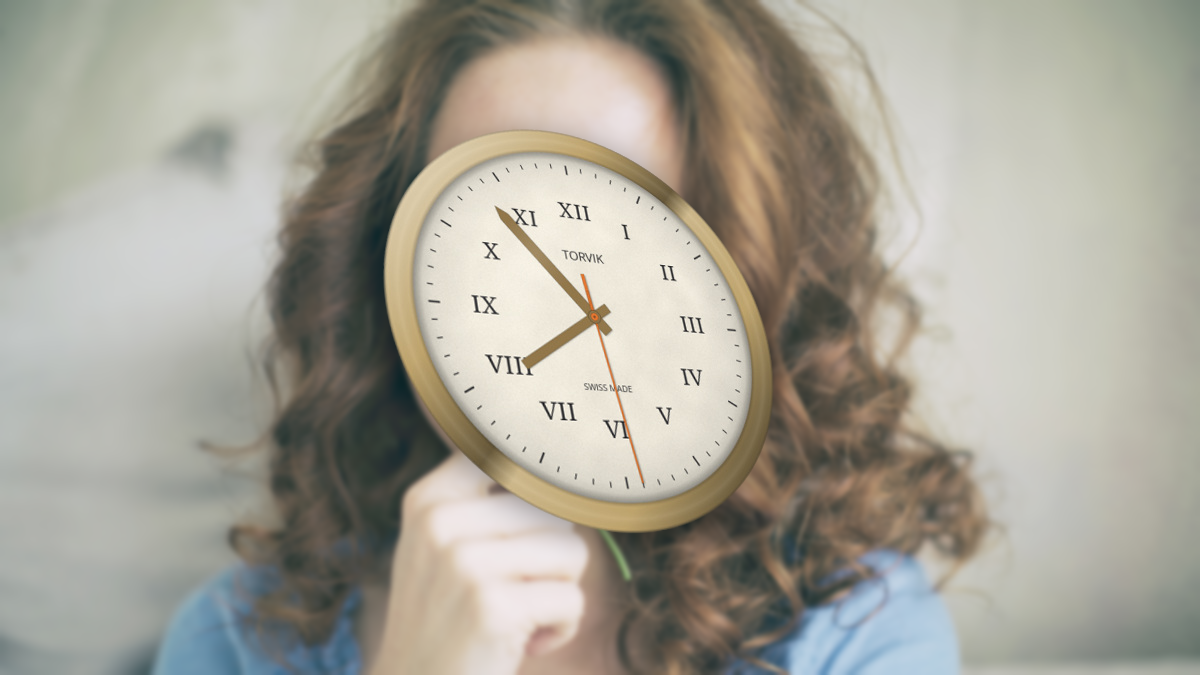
7:53:29
